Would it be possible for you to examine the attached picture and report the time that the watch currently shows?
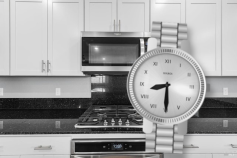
8:30
